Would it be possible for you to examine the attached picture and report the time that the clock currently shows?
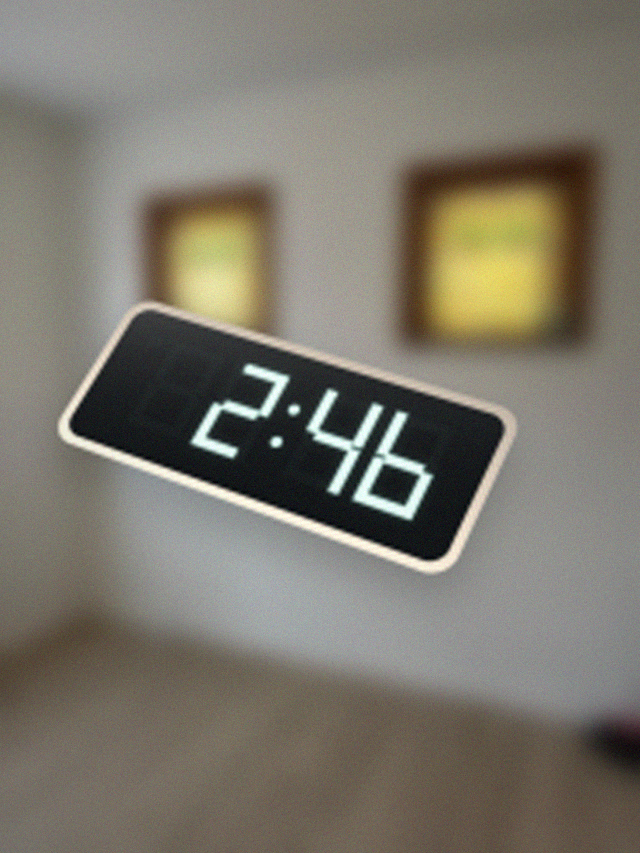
2:46
